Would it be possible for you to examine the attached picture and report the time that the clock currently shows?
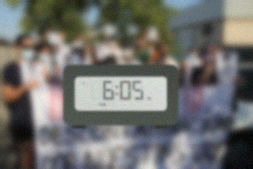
6:05
